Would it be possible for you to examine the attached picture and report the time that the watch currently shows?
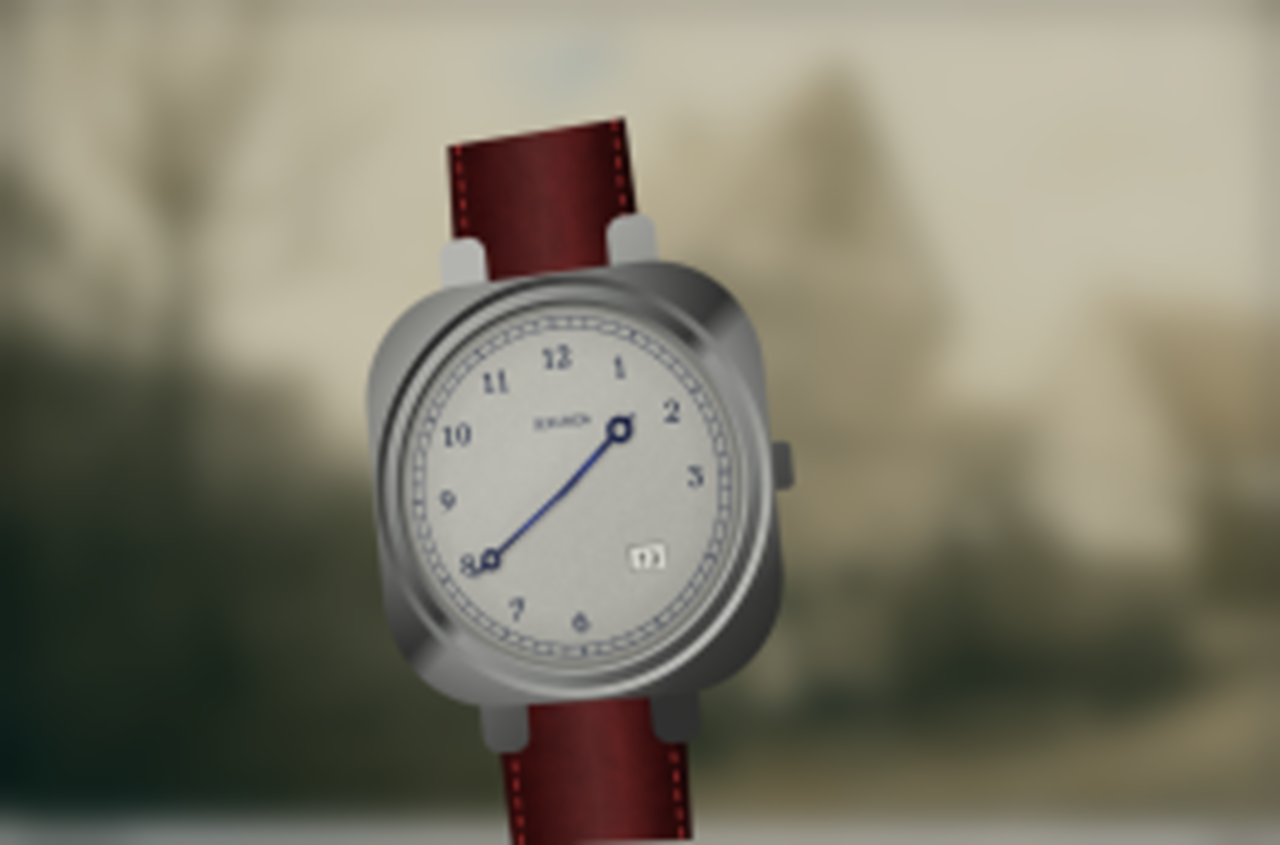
1:39
